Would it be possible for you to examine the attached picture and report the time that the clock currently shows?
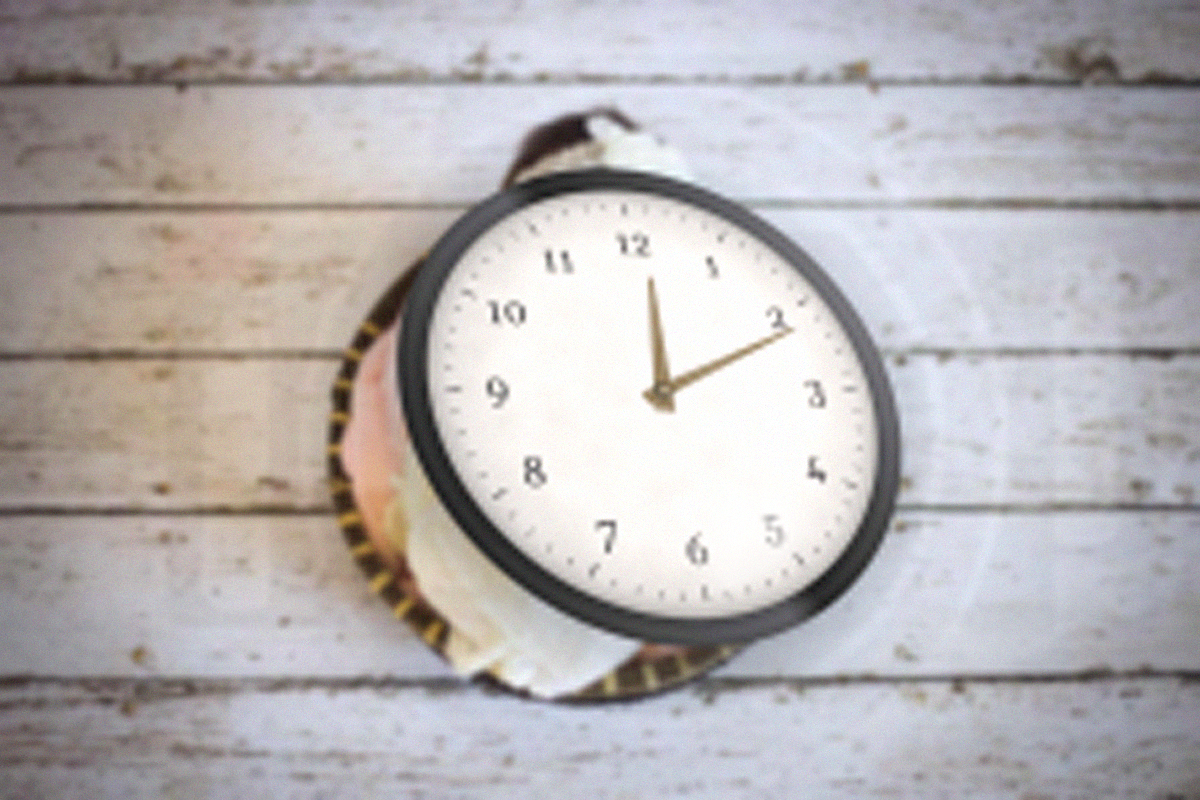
12:11
